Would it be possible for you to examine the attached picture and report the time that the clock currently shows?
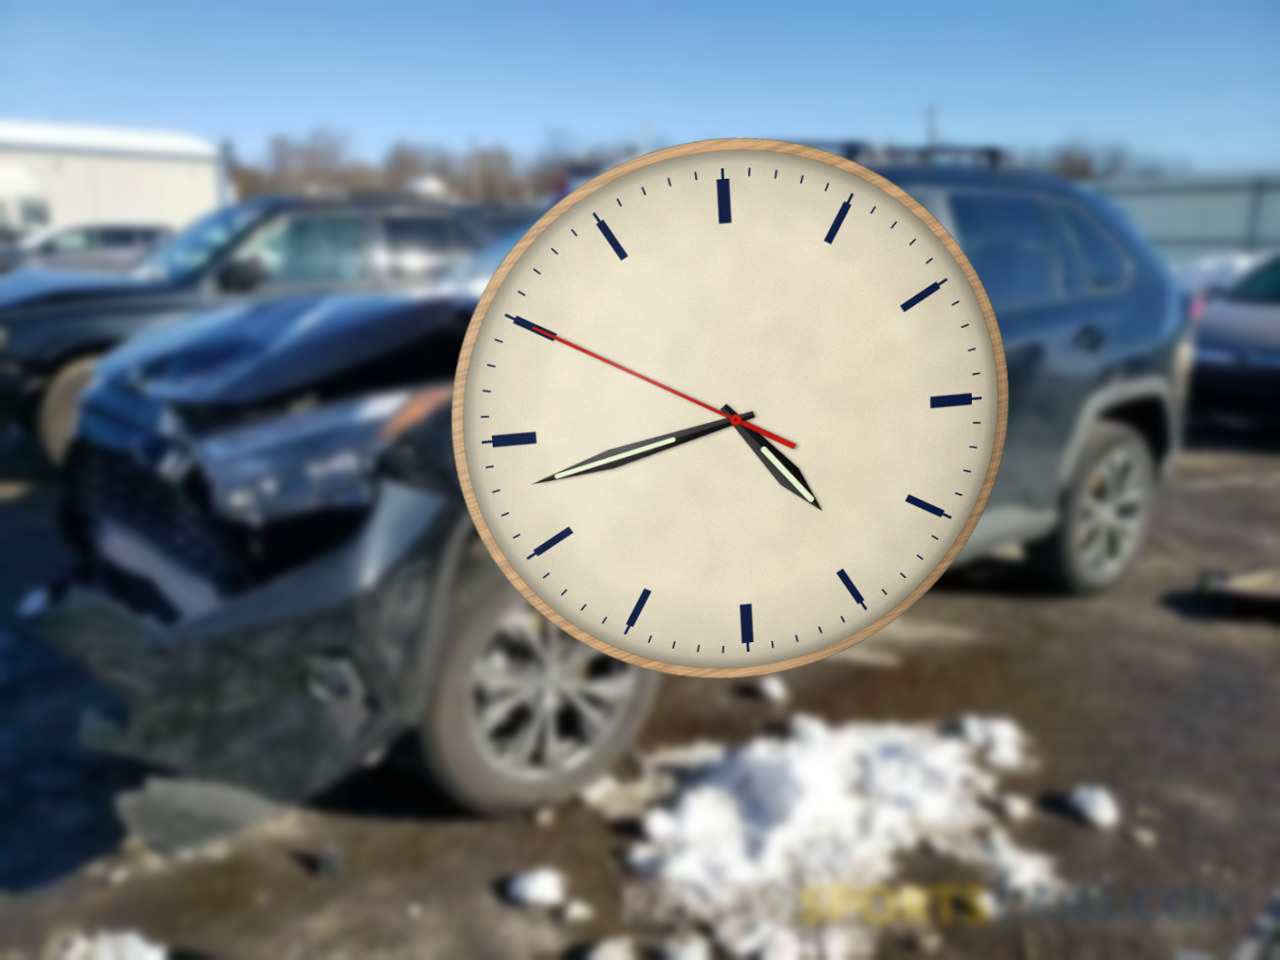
4:42:50
